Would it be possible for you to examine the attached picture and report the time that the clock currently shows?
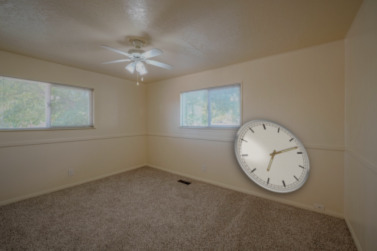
7:13
